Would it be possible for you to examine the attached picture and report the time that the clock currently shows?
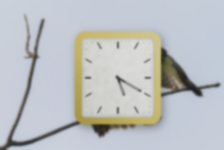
5:20
